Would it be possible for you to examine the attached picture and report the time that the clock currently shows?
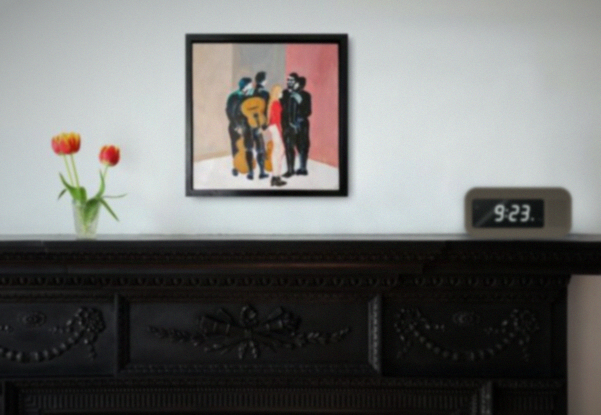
9:23
